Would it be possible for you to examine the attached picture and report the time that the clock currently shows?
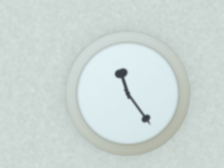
11:24
